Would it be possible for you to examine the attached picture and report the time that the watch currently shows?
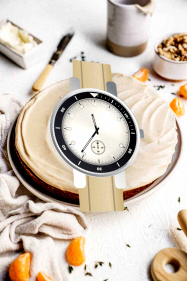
11:36
